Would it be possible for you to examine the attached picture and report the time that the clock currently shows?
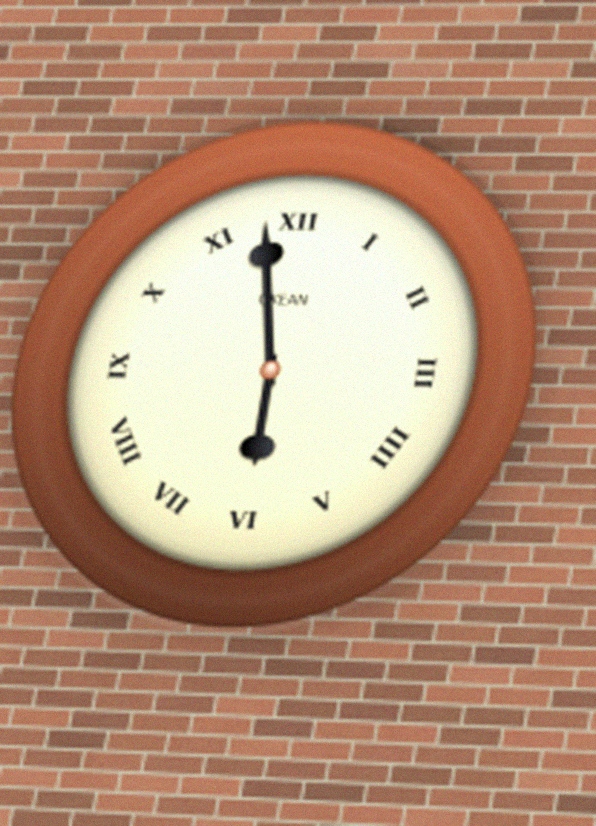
5:58
